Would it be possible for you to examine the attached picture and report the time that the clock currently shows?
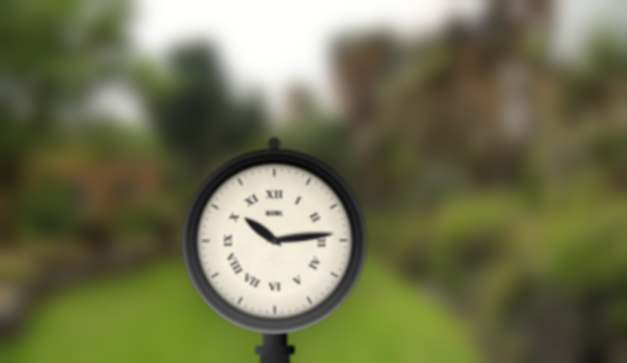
10:14
